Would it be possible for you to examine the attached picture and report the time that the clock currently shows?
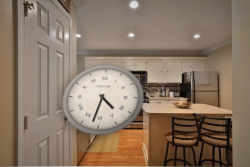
4:32
